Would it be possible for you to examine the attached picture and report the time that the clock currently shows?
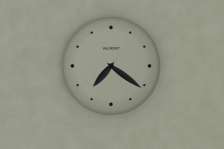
7:21
